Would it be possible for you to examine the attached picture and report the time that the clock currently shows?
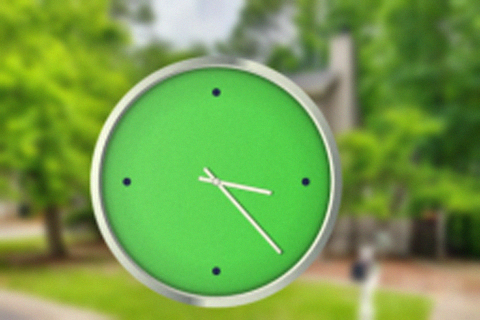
3:23
